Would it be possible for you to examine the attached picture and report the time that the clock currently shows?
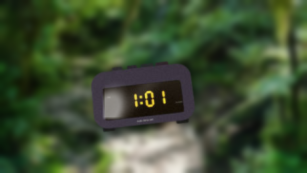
1:01
